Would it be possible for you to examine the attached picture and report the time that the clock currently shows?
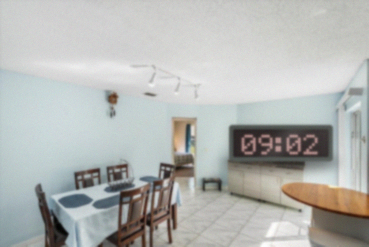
9:02
